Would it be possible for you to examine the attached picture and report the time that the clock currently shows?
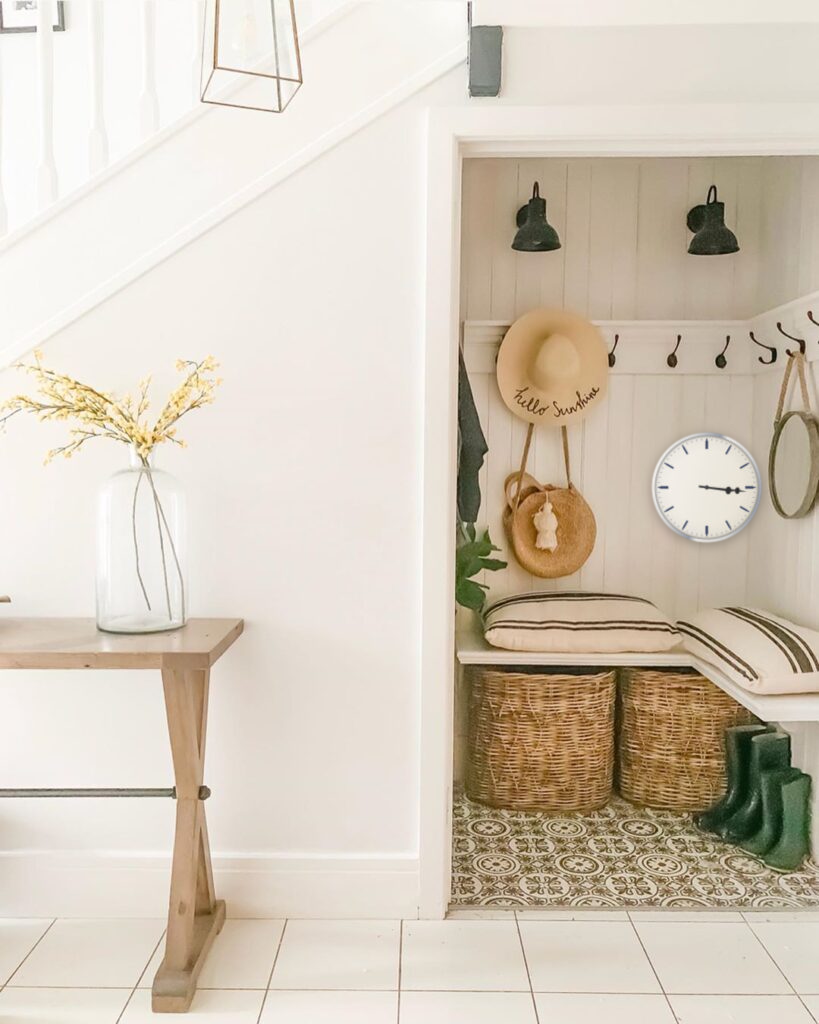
3:16
